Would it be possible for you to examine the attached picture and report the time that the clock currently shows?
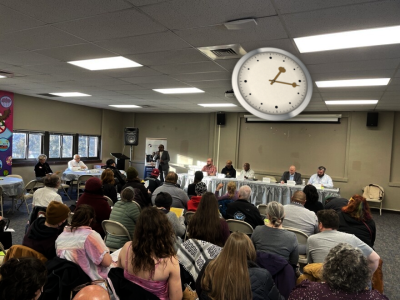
1:17
